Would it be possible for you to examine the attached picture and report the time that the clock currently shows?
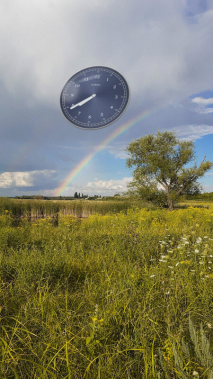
7:39
